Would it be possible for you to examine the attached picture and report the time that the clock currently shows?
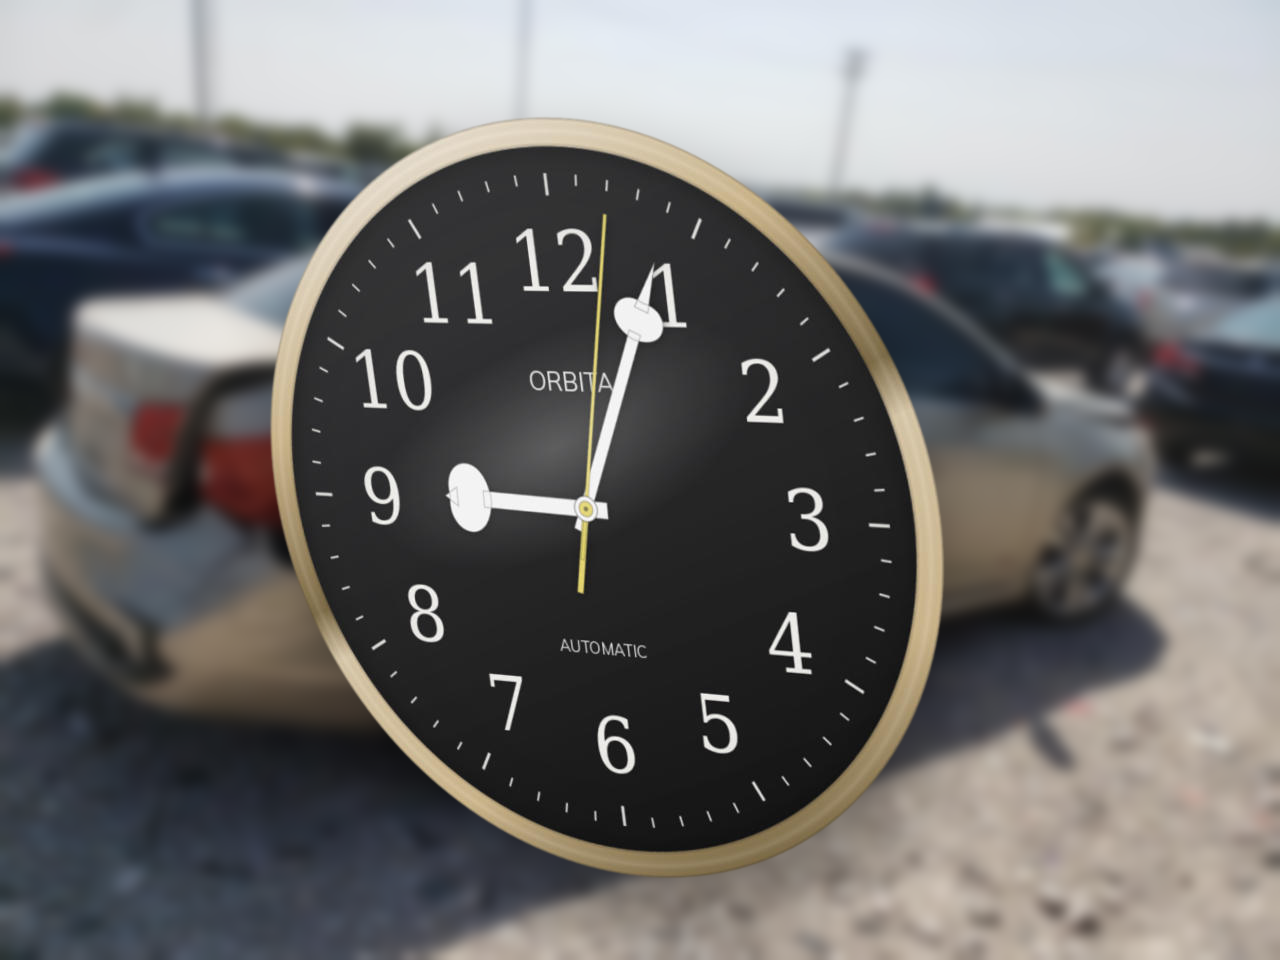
9:04:02
